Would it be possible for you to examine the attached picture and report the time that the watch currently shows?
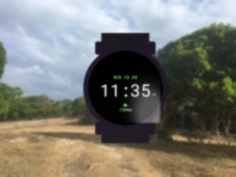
11:35
